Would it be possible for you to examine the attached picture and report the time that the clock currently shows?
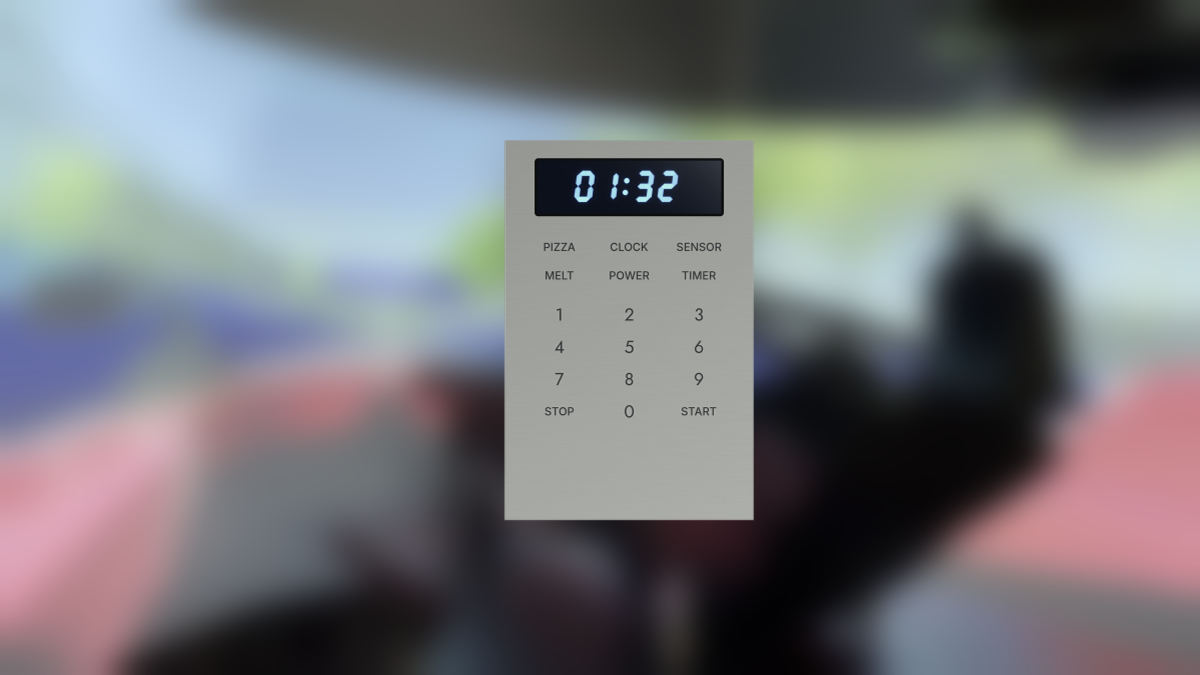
1:32
